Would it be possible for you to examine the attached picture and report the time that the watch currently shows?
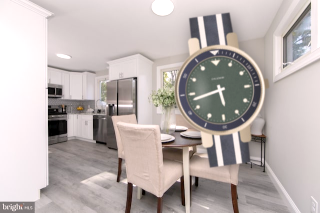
5:43
